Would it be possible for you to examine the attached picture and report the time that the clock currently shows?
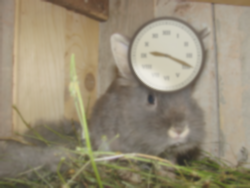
9:19
